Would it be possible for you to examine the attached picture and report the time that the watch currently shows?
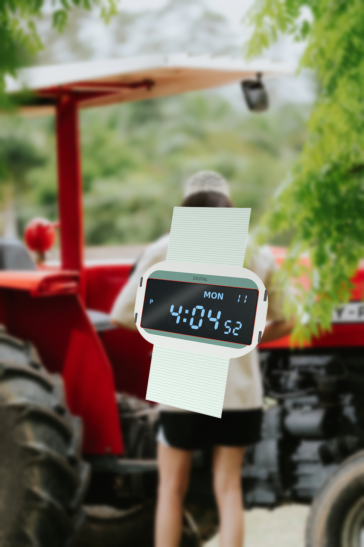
4:04:52
